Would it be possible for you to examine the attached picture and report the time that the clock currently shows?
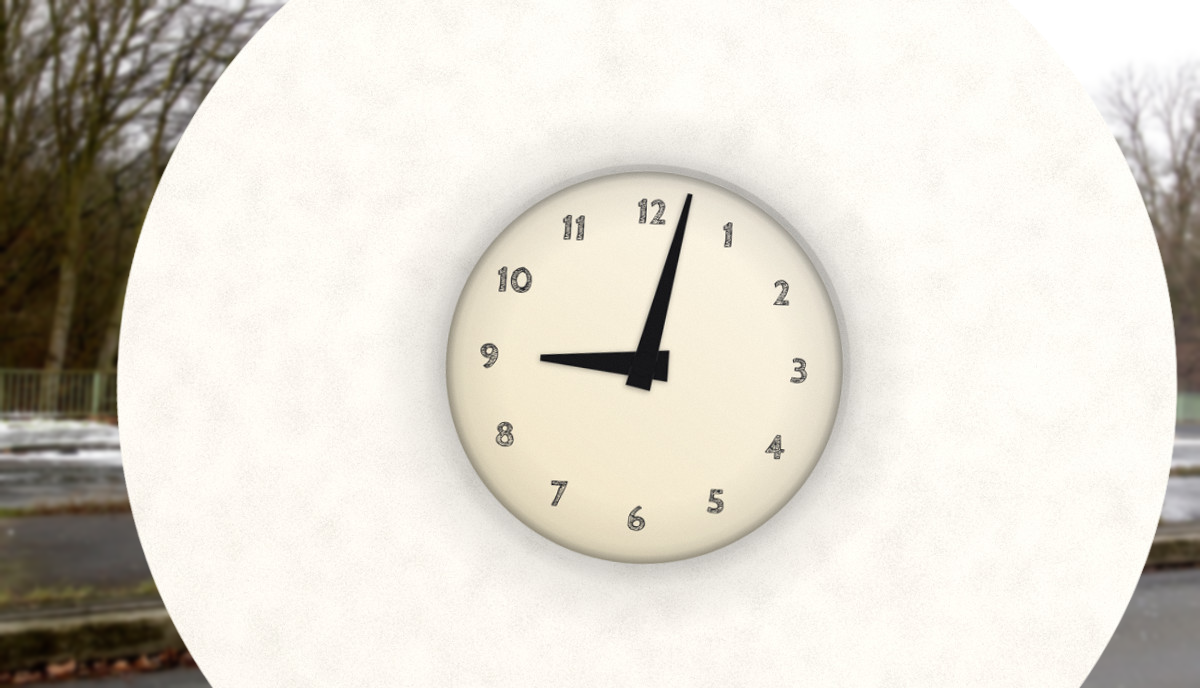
9:02
